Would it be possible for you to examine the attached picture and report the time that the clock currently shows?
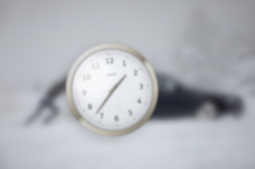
1:37
